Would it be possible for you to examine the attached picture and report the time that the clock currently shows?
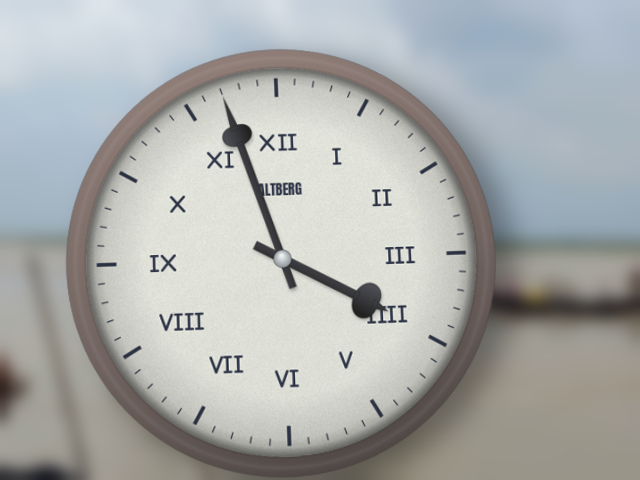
3:57
